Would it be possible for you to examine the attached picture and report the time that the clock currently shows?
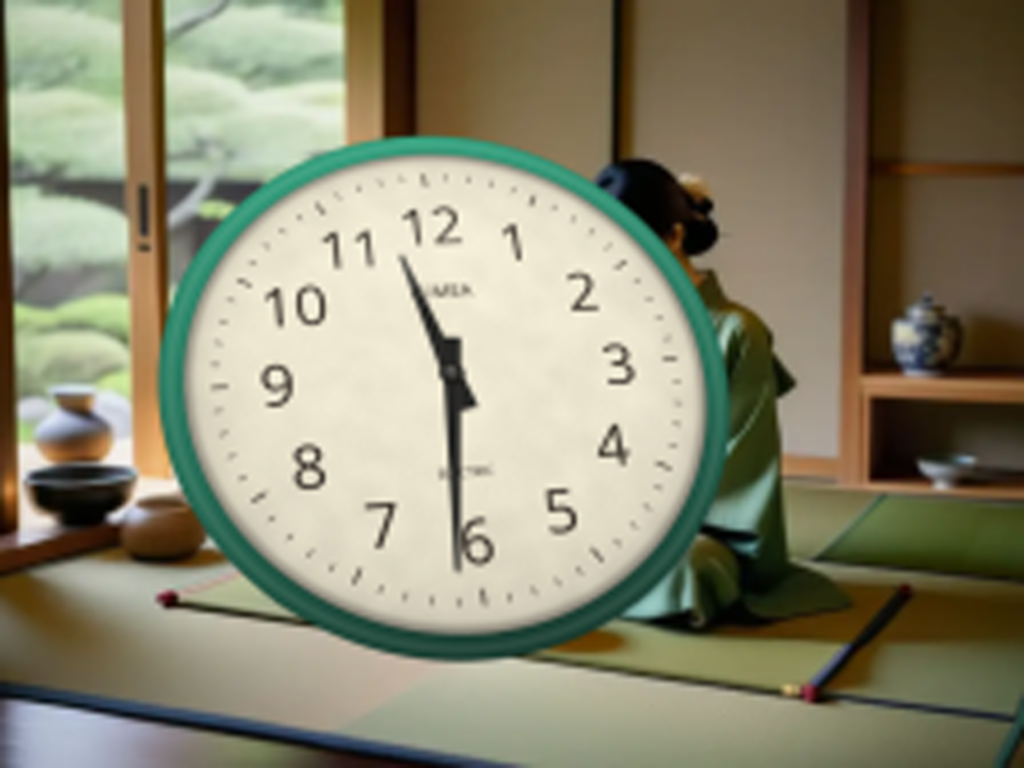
11:31
